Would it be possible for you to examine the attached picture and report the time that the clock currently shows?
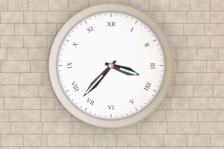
3:37
